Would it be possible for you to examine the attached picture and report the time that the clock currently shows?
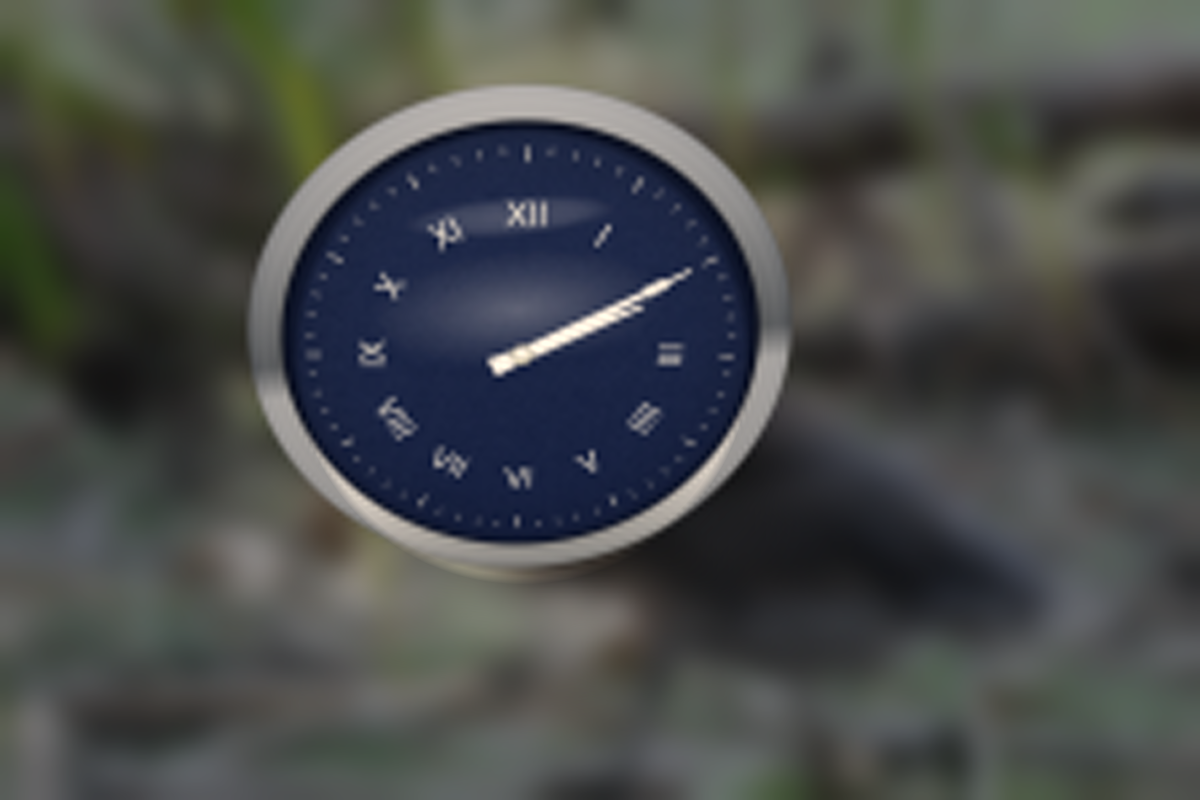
2:10
